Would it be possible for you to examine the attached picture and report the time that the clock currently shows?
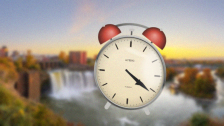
4:21
